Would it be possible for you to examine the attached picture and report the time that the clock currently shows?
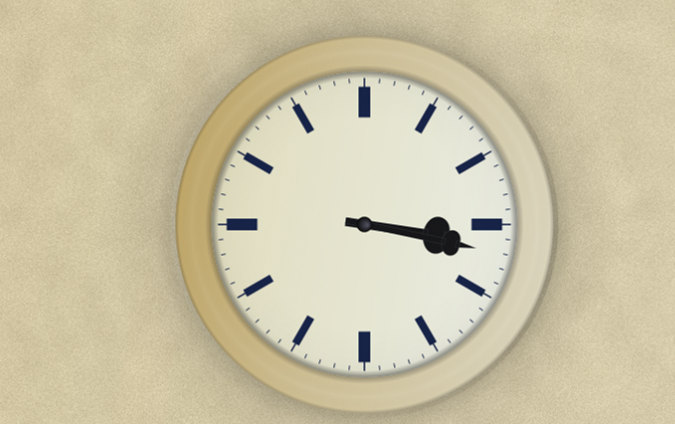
3:17
